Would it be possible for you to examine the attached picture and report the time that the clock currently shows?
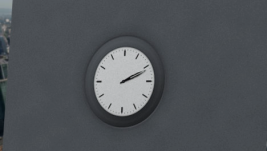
2:11
